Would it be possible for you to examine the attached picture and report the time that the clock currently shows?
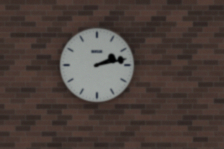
2:13
